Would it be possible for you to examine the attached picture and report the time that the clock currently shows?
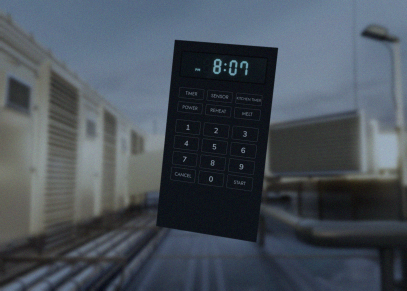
8:07
